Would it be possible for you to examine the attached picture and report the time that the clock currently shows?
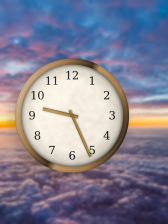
9:26
